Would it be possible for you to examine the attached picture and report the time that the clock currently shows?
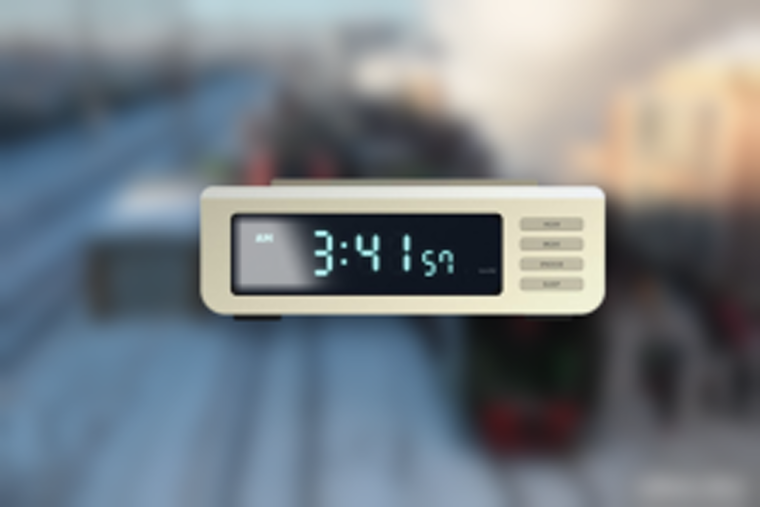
3:41:57
